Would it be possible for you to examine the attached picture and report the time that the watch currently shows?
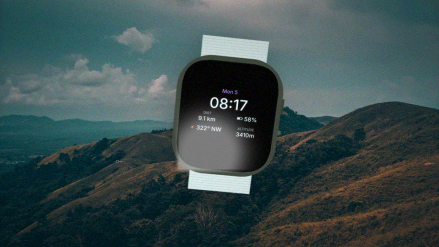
8:17
